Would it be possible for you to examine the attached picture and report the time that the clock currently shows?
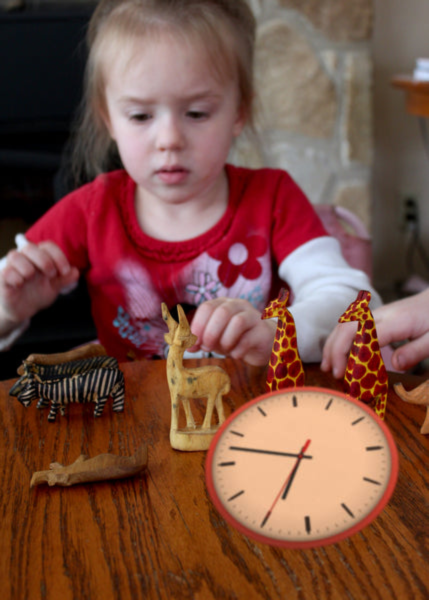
6:47:35
